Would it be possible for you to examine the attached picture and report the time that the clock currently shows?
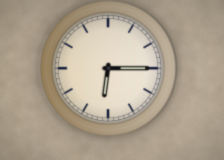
6:15
